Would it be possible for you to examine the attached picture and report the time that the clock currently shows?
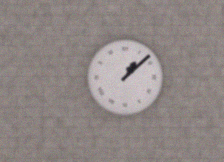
1:08
